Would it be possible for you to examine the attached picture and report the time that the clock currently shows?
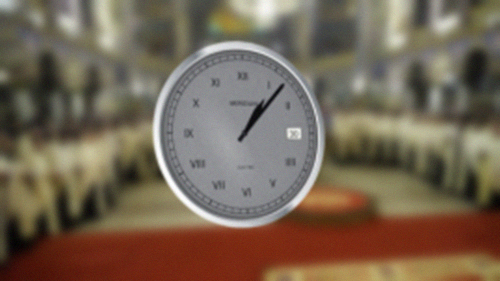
1:07
